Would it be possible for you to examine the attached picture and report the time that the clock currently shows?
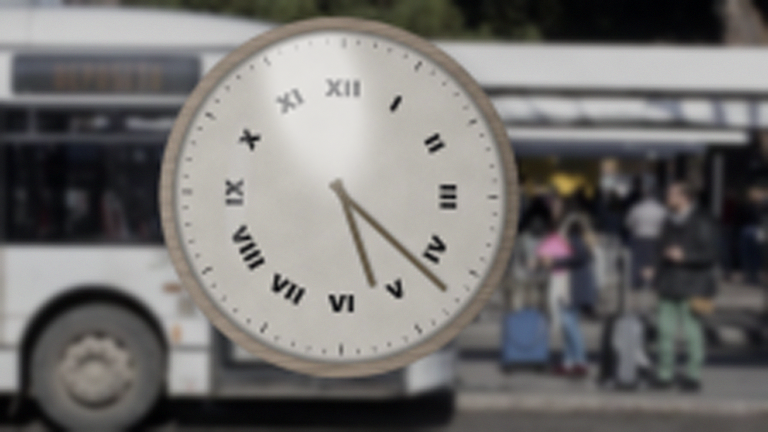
5:22
